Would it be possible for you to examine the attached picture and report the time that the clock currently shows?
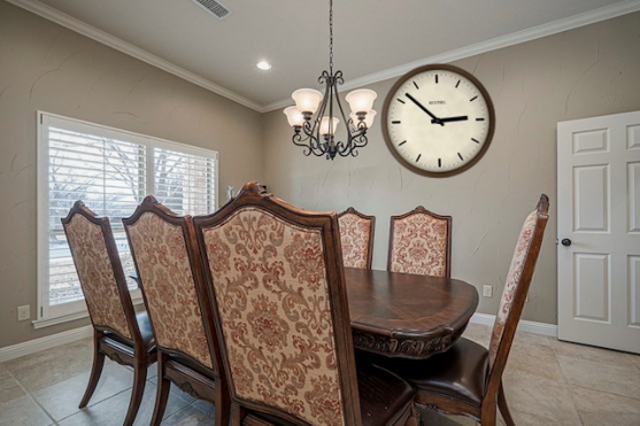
2:52
